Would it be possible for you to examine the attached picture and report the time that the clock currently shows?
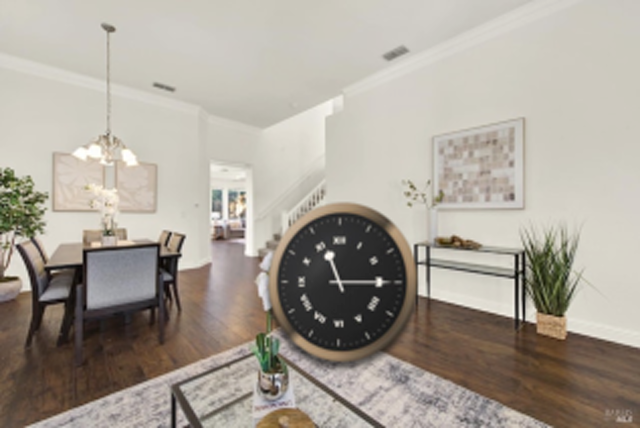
11:15
